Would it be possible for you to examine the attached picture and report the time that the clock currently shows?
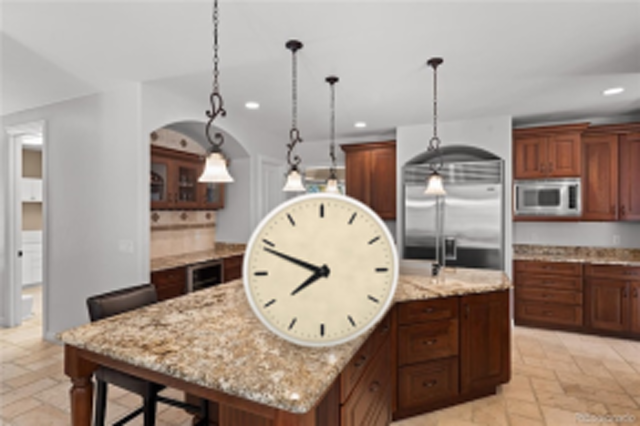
7:49
